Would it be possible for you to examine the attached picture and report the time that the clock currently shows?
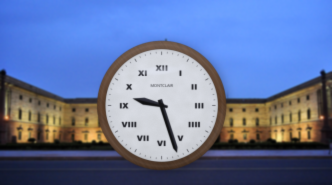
9:27
